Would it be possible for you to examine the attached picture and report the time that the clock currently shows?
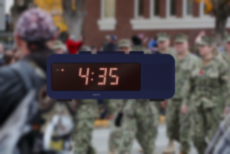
4:35
